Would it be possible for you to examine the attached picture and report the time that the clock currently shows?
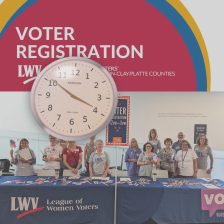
3:51
